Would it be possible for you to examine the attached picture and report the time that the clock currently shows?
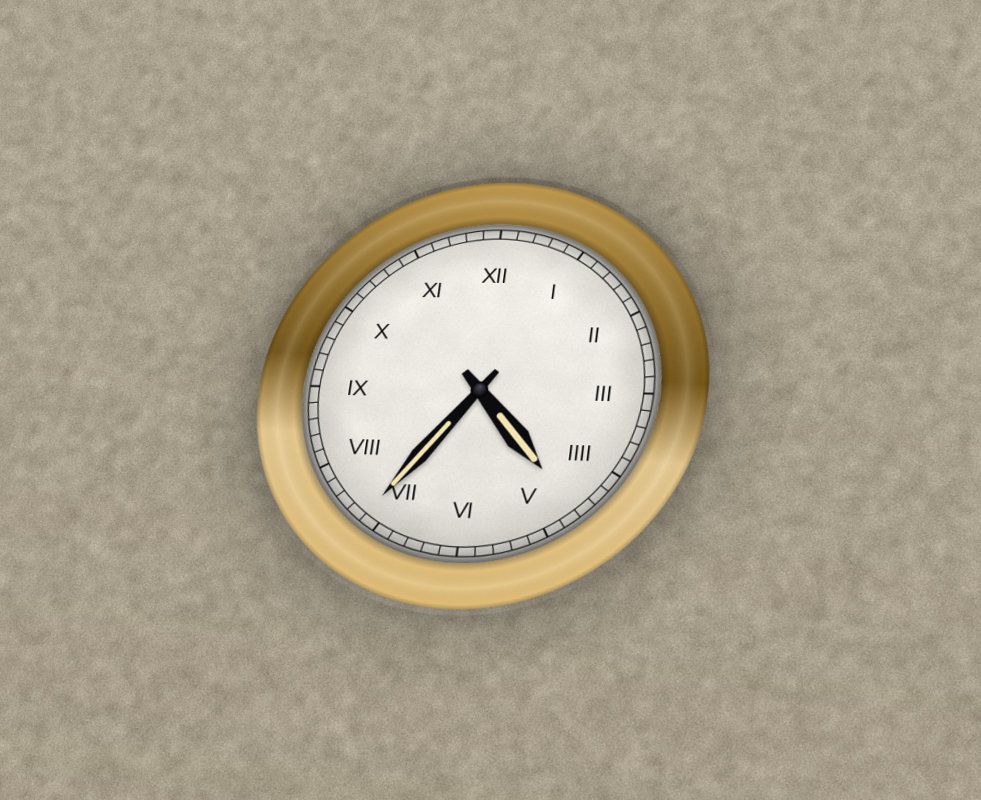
4:36
